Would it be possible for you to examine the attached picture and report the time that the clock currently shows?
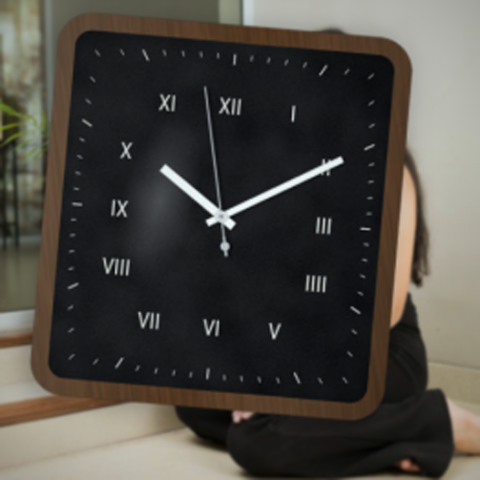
10:09:58
